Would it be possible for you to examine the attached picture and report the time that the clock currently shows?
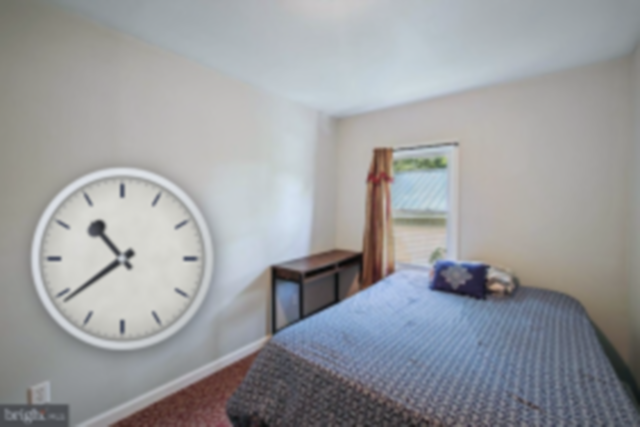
10:39
